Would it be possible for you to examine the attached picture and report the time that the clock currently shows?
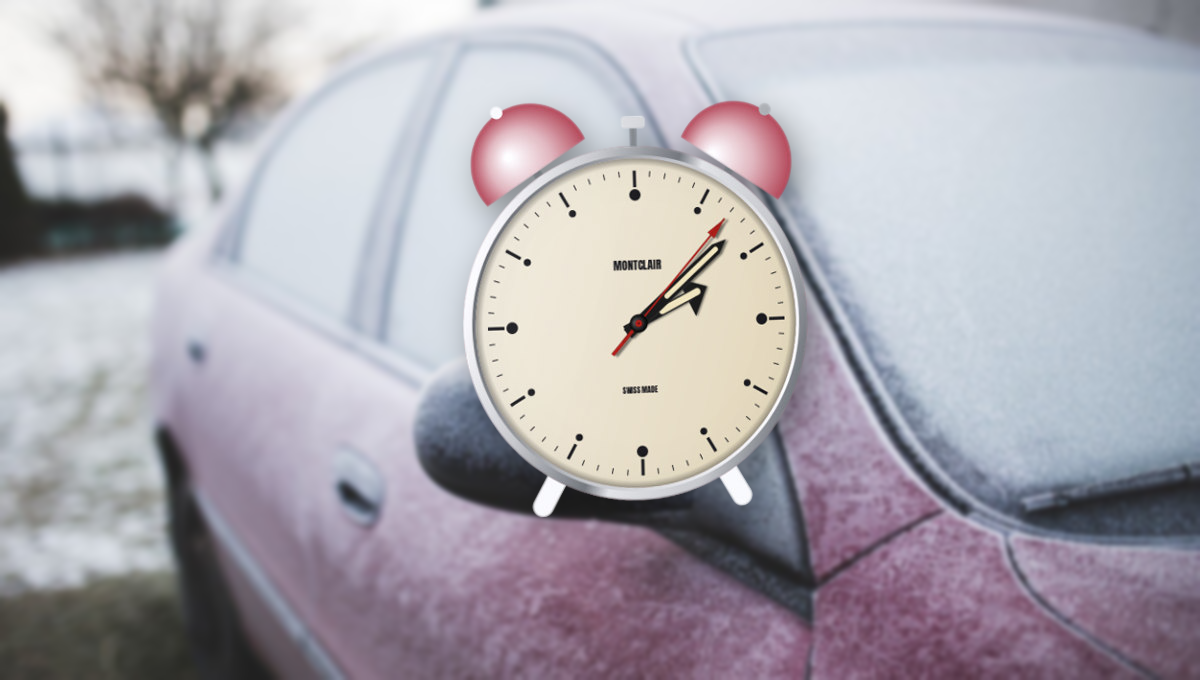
2:08:07
